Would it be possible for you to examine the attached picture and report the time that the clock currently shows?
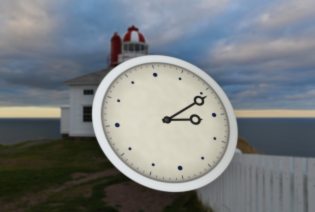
3:11
